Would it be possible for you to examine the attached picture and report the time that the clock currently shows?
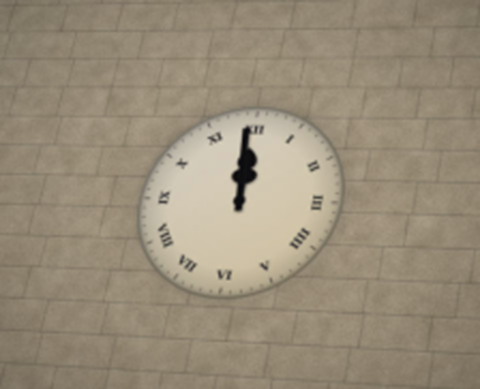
11:59
